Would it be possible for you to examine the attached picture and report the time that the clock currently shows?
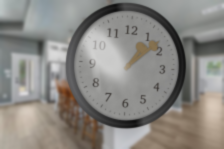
1:08
